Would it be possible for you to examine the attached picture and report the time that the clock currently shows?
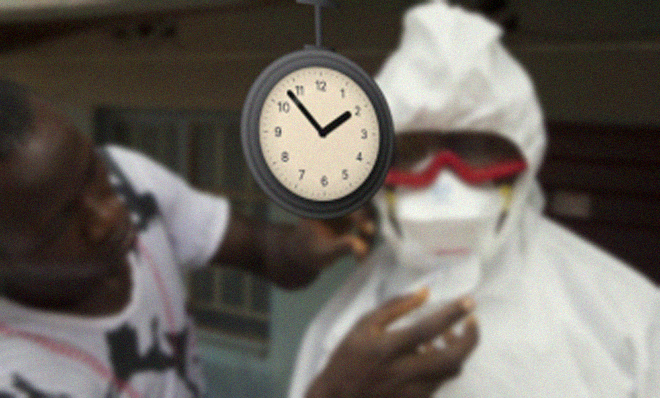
1:53
